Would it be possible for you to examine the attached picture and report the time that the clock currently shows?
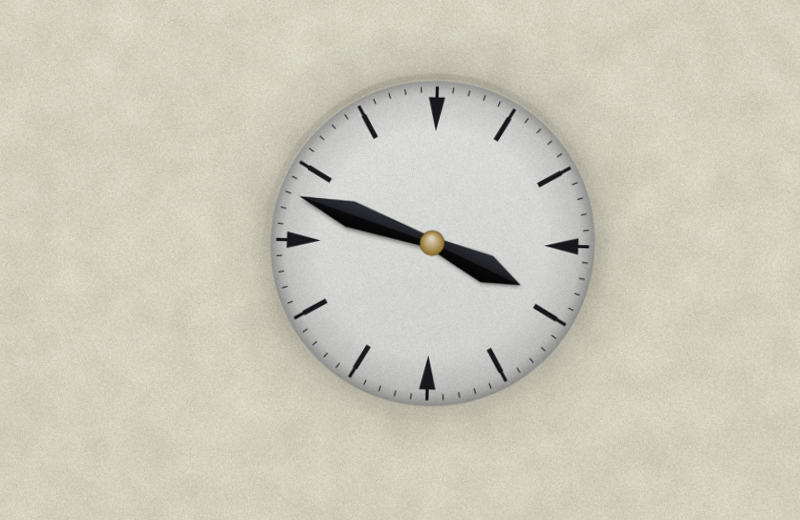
3:48
